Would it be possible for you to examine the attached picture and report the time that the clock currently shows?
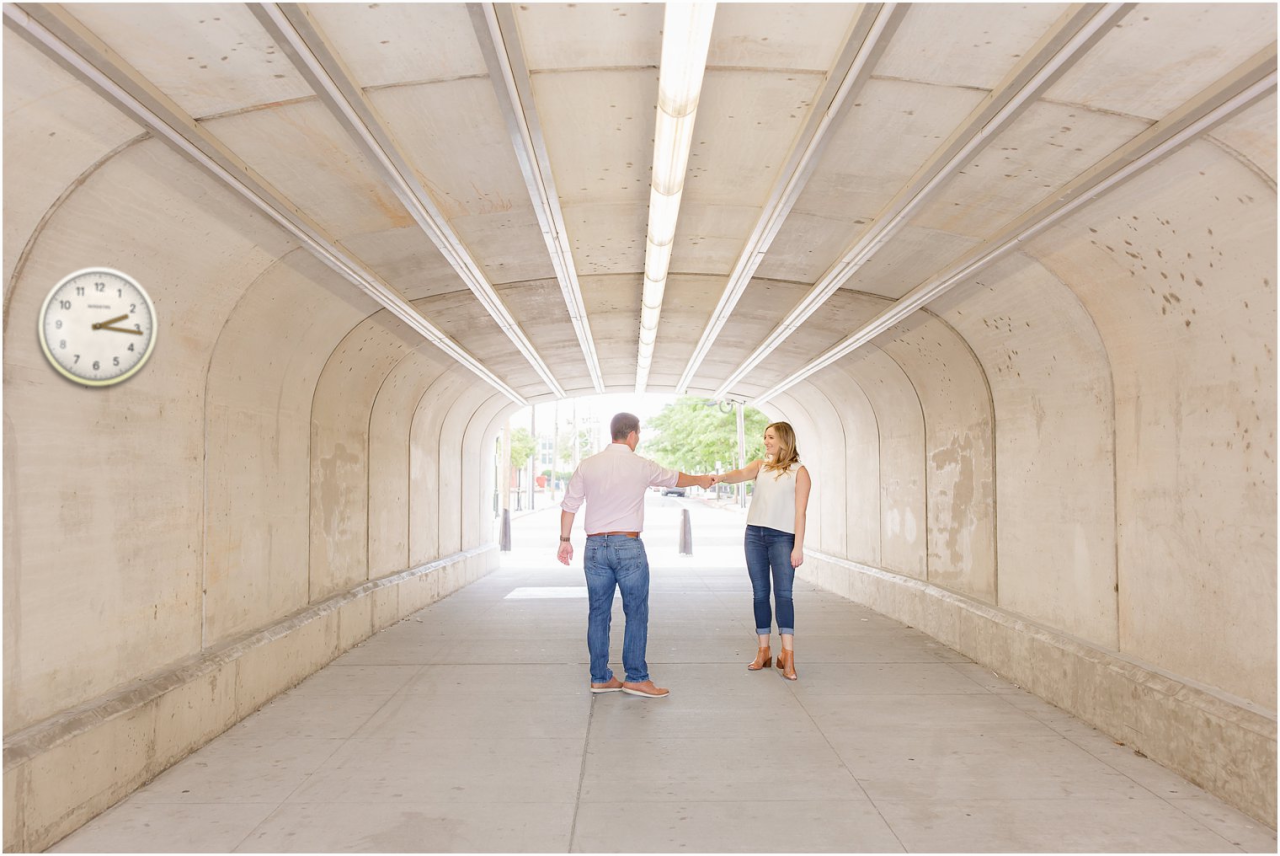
2:16
